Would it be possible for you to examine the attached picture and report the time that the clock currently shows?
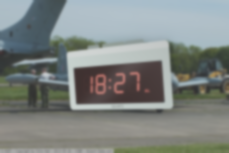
18:27
